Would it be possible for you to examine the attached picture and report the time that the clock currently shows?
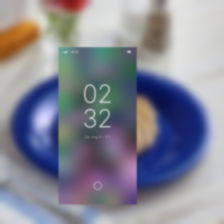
2:32
